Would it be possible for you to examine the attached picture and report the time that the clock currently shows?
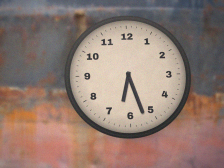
6:27
